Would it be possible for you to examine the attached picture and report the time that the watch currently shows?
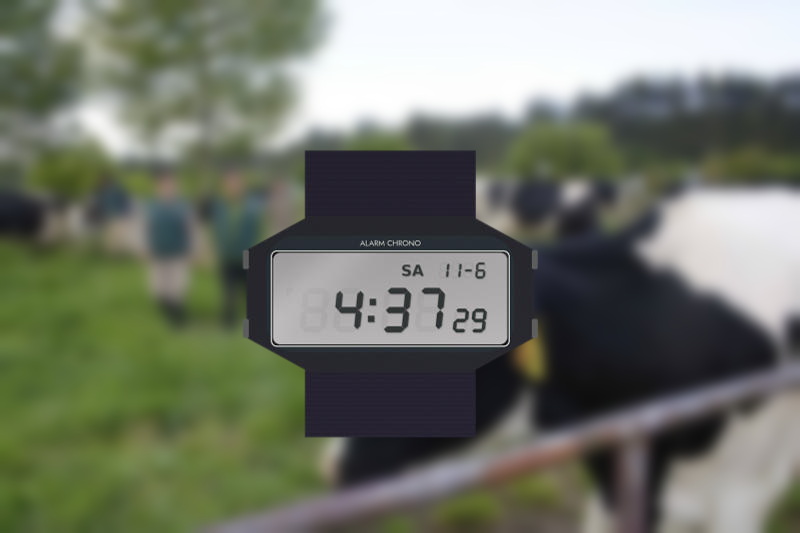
4:37:29
